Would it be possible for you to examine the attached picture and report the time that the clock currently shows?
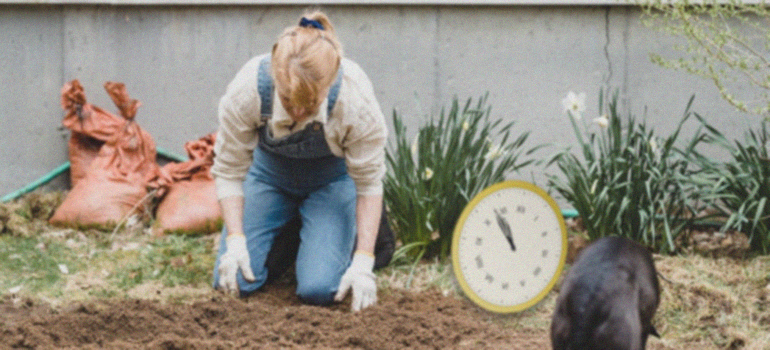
10:53
